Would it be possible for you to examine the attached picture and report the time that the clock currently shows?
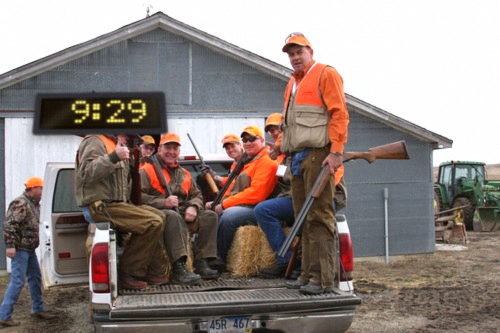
9:29
